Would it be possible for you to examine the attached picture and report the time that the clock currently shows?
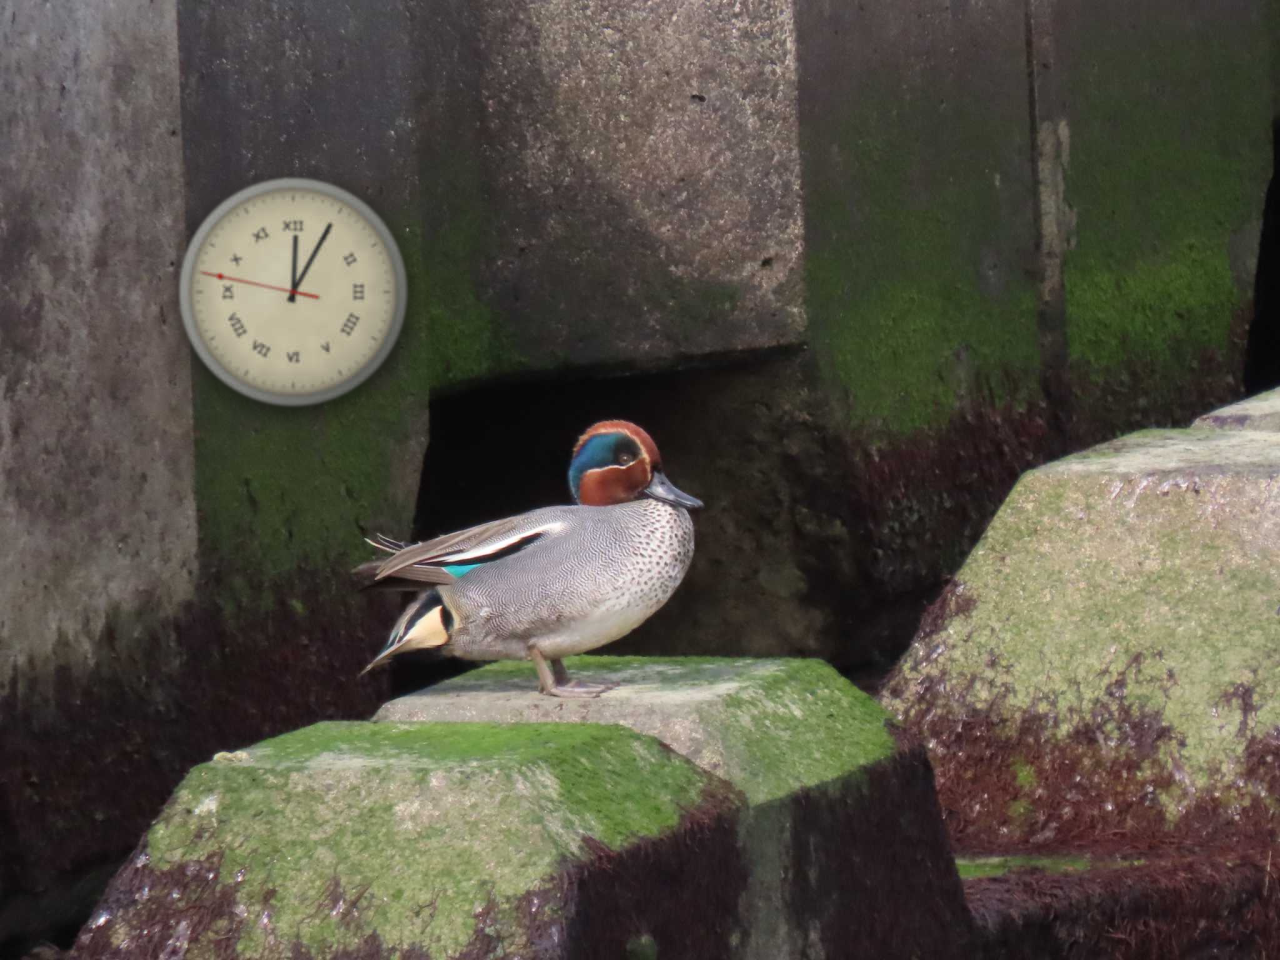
12:04:47
